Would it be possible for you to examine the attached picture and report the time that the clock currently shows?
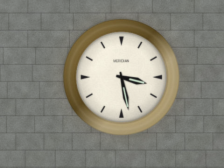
3:28
